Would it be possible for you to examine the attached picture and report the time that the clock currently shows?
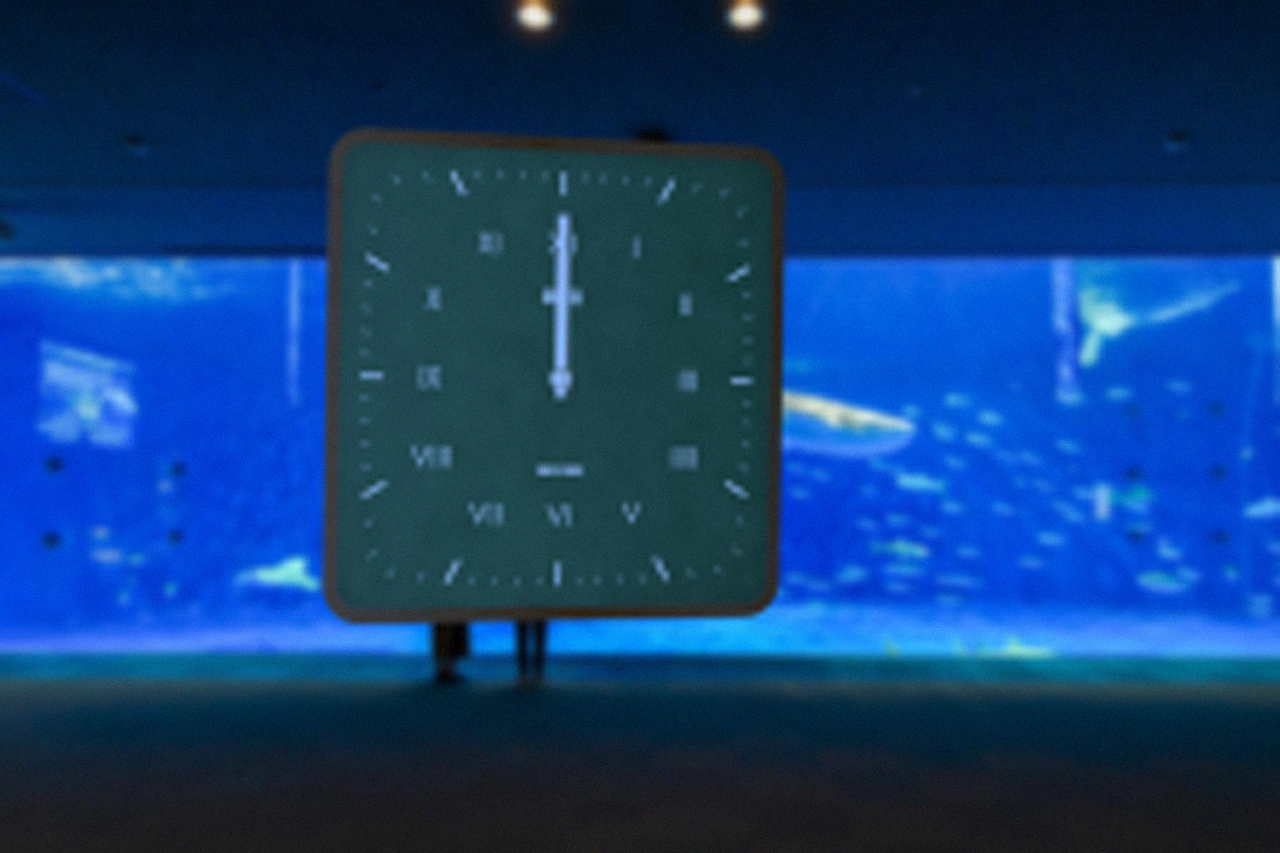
12:00
